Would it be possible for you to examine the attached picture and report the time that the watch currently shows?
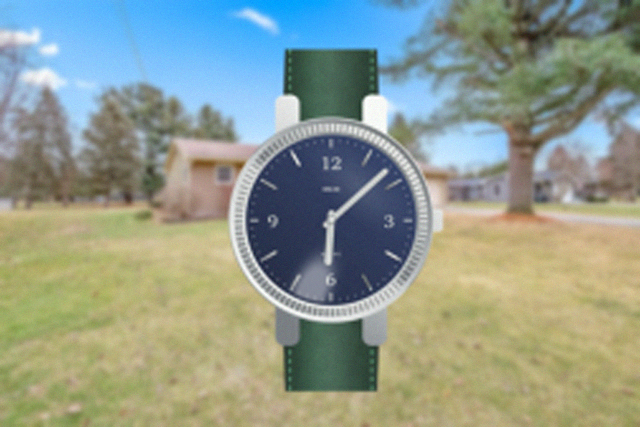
6:08
